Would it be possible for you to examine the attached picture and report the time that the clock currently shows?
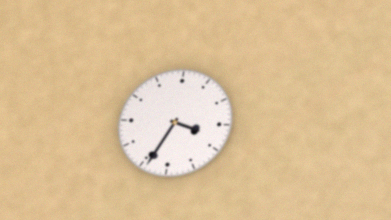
3:34
